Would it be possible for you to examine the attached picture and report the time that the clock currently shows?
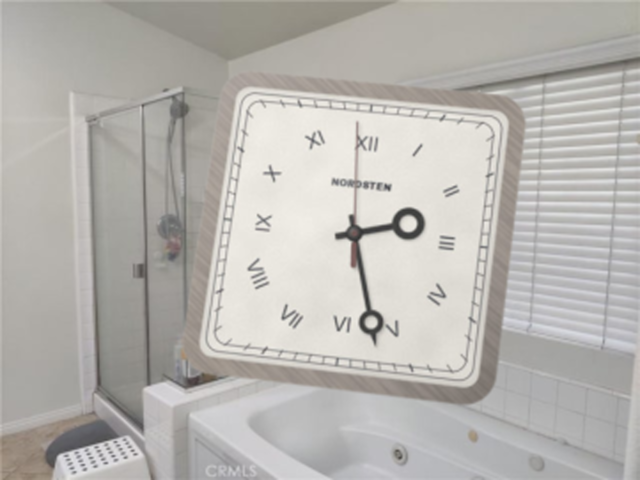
2:26:59
